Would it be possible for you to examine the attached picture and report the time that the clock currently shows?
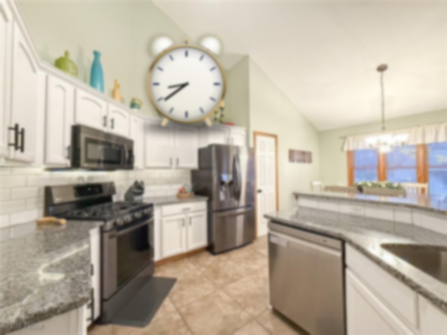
8:39
